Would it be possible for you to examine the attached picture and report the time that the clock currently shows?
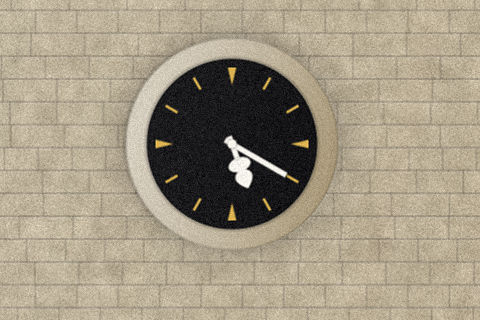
5:20
